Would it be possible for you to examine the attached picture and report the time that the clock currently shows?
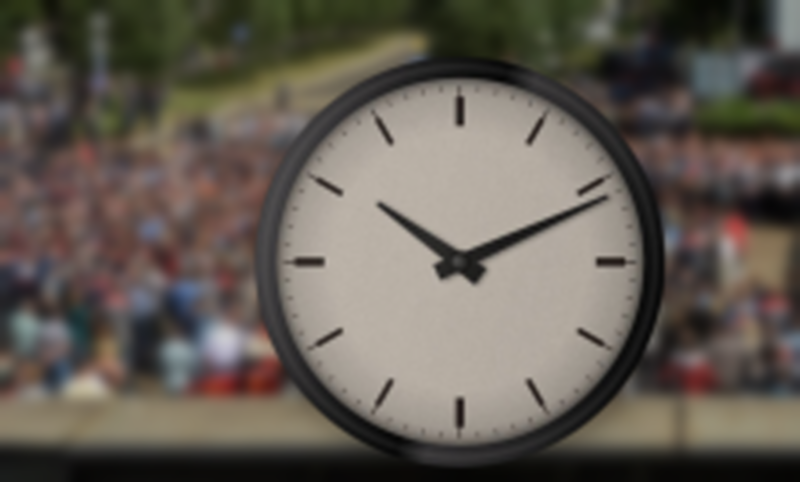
10:11
